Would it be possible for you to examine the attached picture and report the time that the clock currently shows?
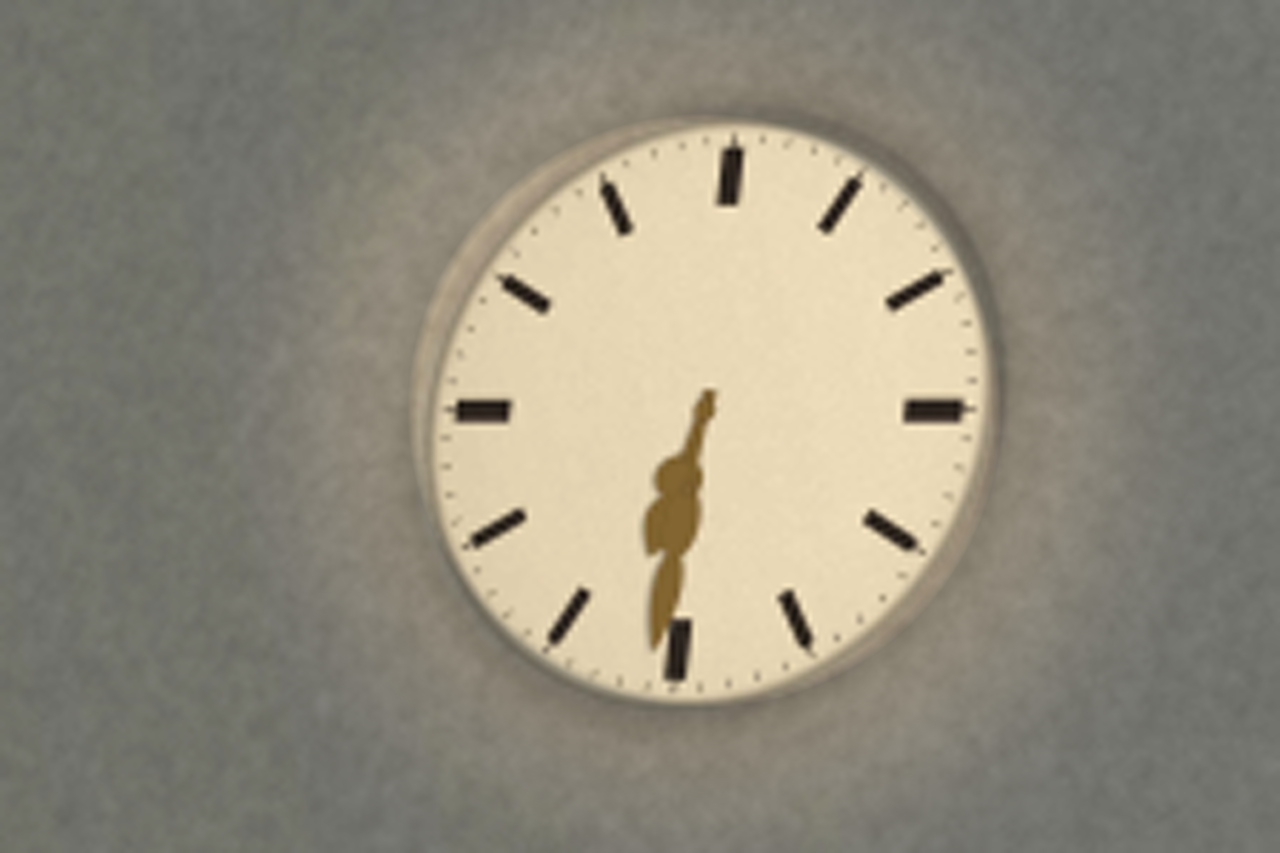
6:31
